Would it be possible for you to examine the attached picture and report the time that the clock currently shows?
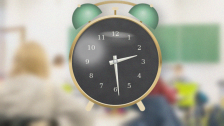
2:29
